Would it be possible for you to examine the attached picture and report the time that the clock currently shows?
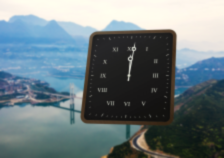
12:01
